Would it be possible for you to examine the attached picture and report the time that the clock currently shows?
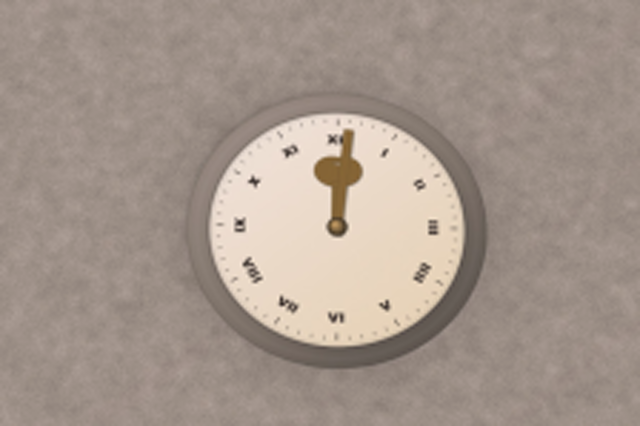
12:01
